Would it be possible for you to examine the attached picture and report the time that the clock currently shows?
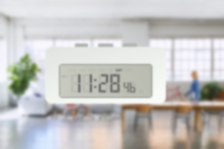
11:28
